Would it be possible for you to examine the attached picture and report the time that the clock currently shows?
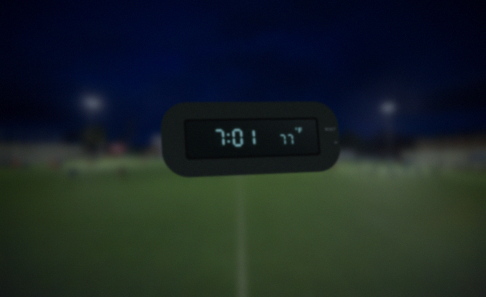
7:01
